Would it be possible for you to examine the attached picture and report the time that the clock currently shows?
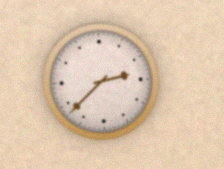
2:38
